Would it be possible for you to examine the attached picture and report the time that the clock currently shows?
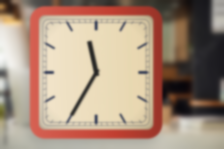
11:35
